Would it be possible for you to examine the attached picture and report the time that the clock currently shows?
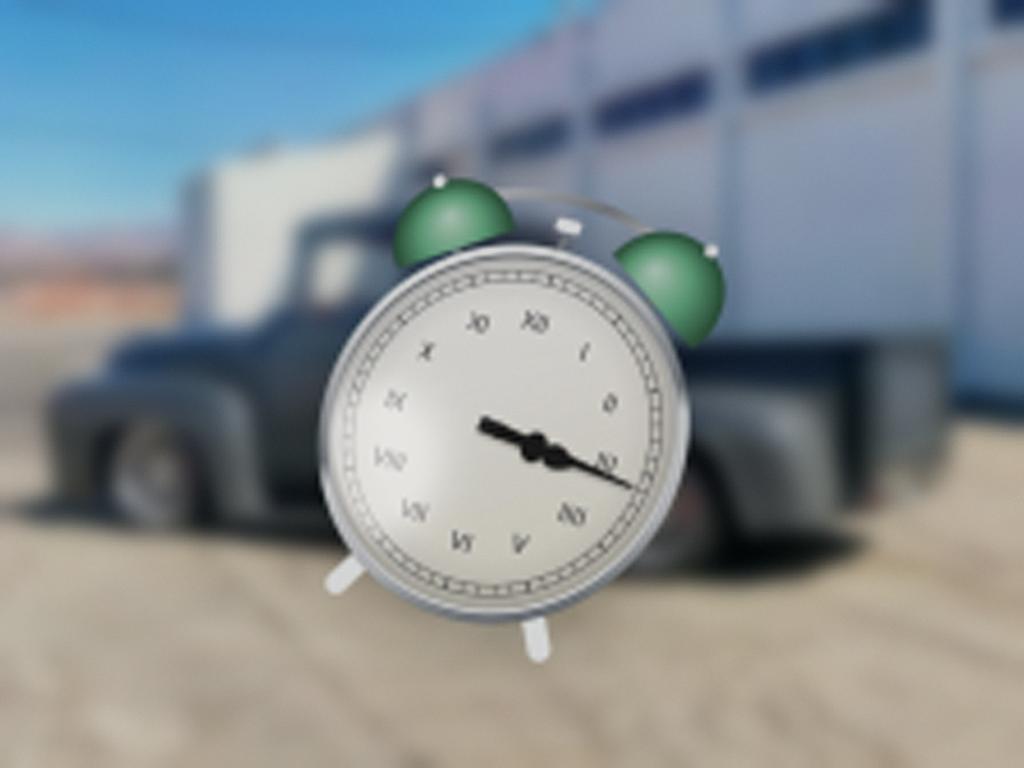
3:16
